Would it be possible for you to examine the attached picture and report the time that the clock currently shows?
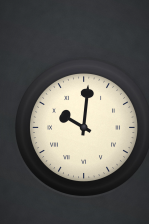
10:01
